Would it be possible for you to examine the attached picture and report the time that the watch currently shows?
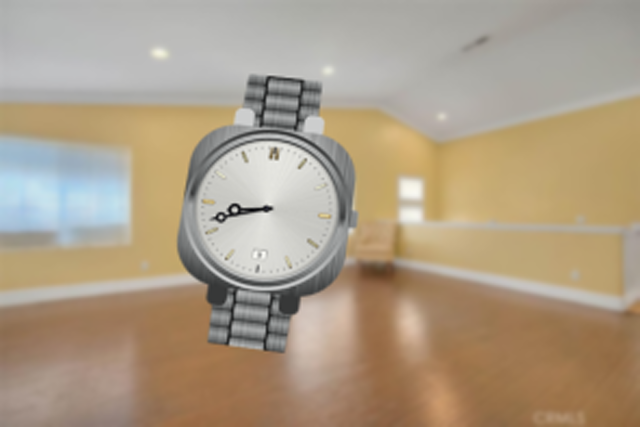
8:42
